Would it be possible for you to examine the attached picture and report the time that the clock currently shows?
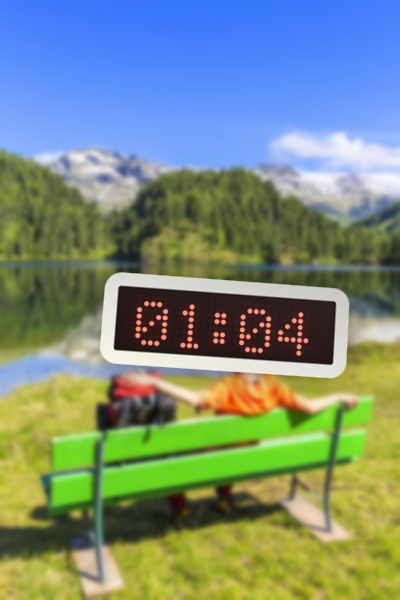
1:04
